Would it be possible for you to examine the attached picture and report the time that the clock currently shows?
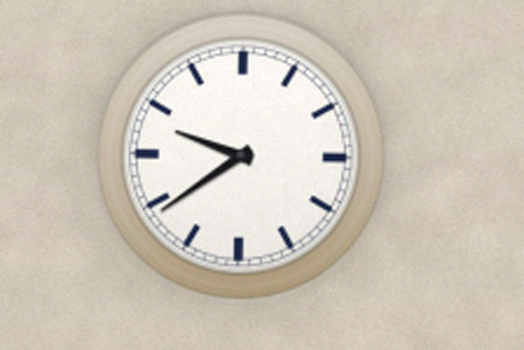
9:39
